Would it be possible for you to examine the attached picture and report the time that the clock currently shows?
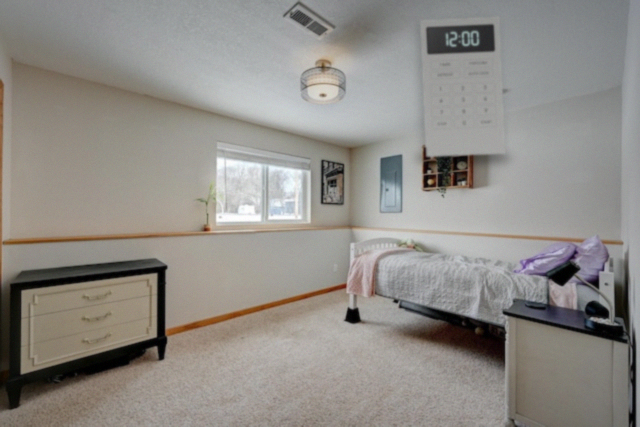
12:00
